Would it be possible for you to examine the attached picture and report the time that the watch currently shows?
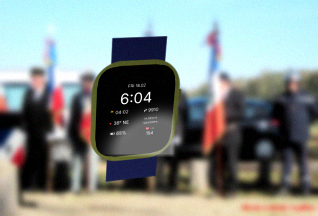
6:04
